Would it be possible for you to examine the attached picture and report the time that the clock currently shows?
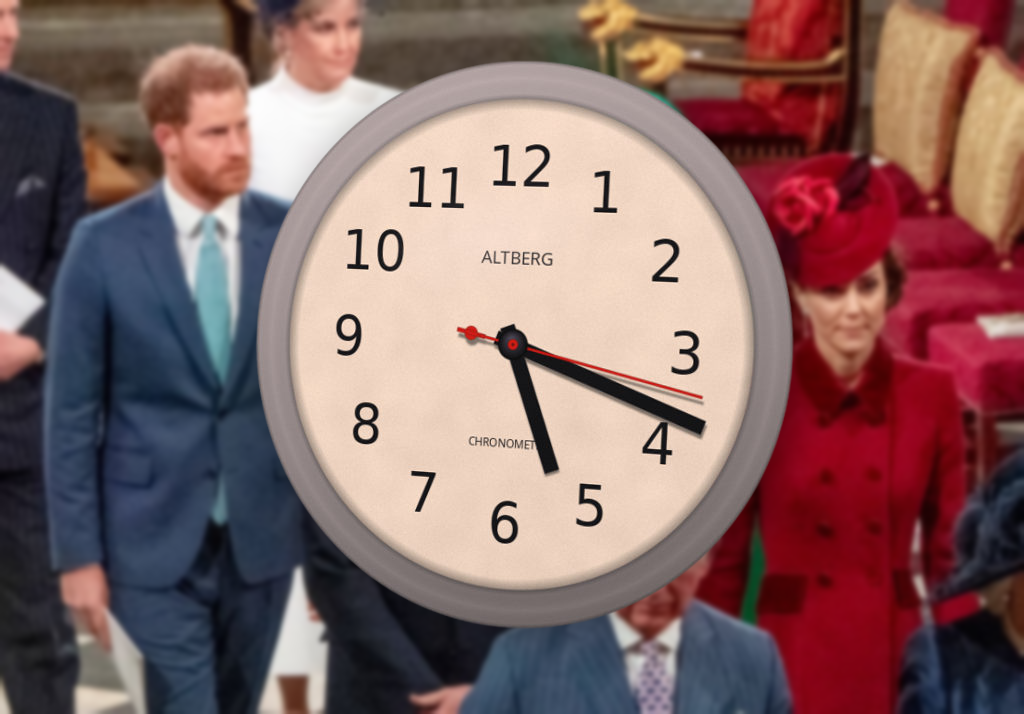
5:18:17
